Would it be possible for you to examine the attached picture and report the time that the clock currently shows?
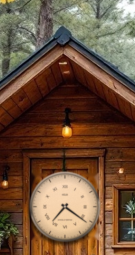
7:21
